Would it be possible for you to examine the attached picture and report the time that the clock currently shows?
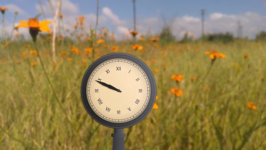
9:49
